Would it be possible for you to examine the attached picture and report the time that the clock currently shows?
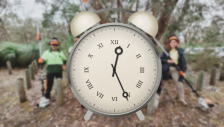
12:26
